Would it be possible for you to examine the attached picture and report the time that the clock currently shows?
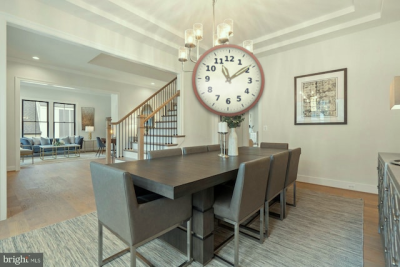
11:09
